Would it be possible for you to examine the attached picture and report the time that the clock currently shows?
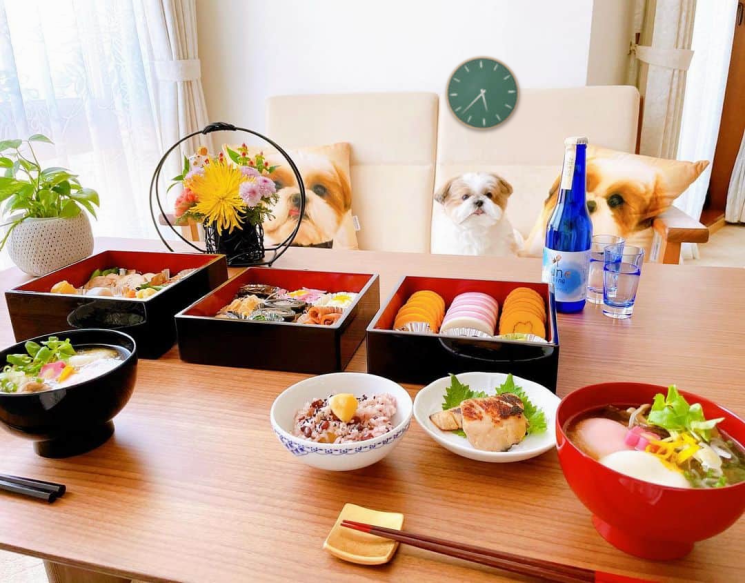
5:38
